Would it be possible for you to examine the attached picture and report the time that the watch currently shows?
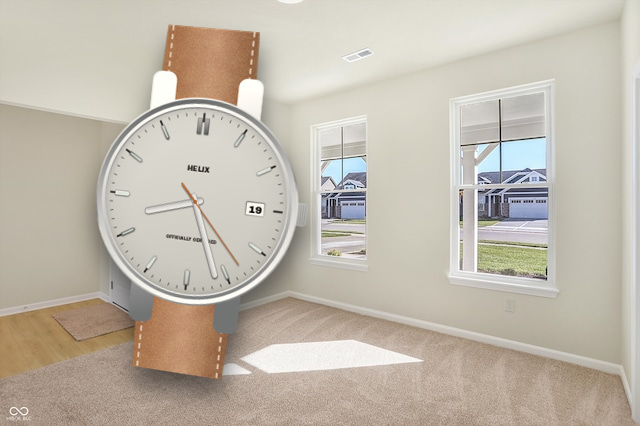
8:26:23
